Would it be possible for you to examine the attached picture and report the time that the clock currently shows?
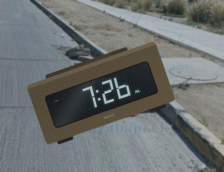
7:26
